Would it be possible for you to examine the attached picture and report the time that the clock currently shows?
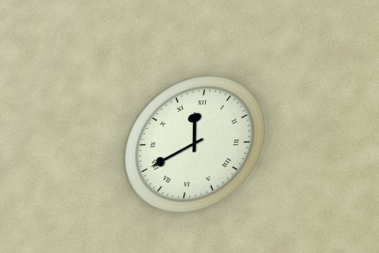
11:40
